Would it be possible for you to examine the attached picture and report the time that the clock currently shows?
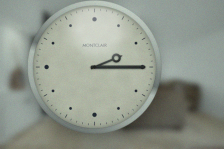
2:15
